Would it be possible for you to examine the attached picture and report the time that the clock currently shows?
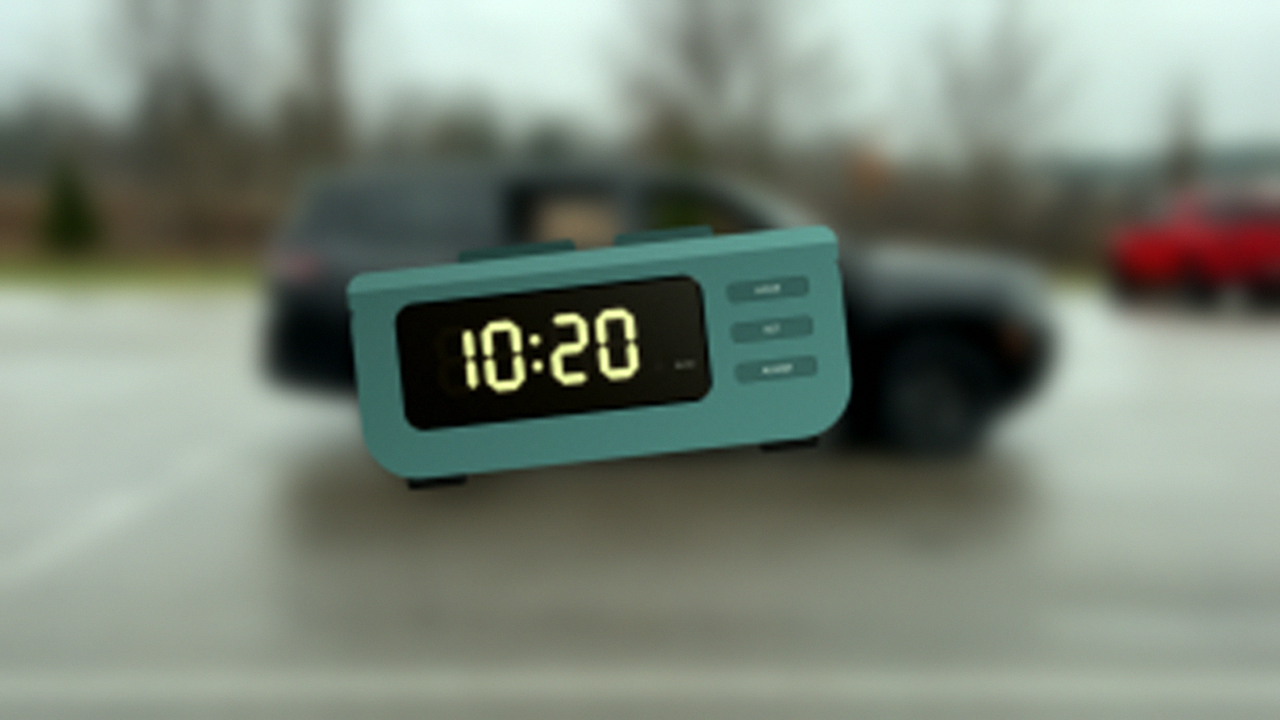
10:20
